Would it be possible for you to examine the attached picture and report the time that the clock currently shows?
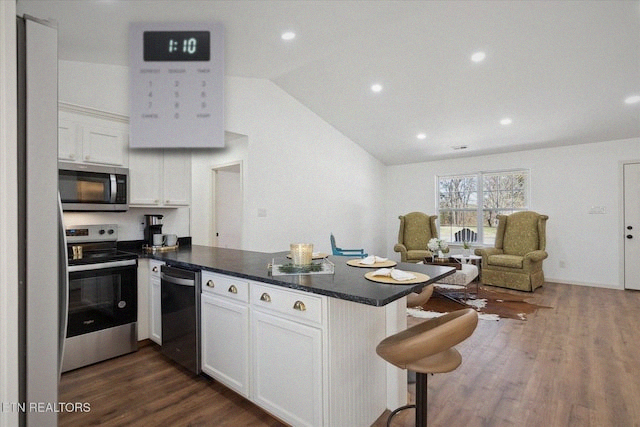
1:10
